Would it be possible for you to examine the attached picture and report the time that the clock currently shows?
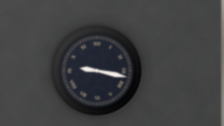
9:17
